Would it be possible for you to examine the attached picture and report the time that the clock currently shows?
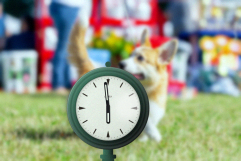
5:59
